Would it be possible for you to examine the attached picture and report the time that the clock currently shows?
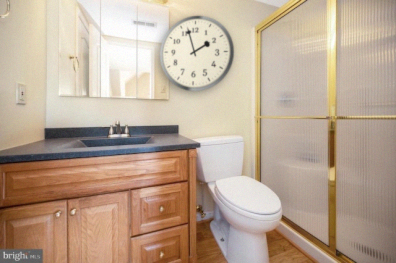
1:57
